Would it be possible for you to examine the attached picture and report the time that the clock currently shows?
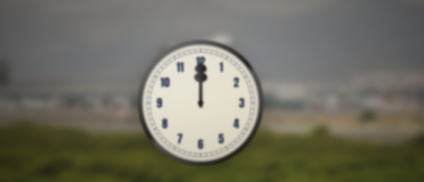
12:00
